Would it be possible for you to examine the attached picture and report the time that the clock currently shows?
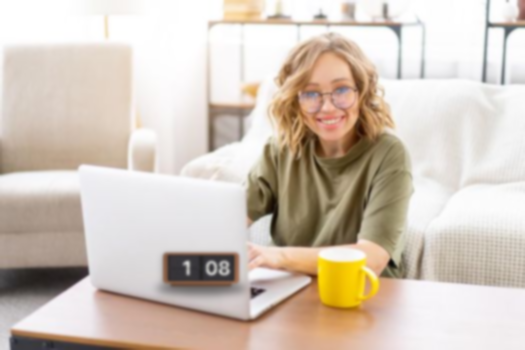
1:08
